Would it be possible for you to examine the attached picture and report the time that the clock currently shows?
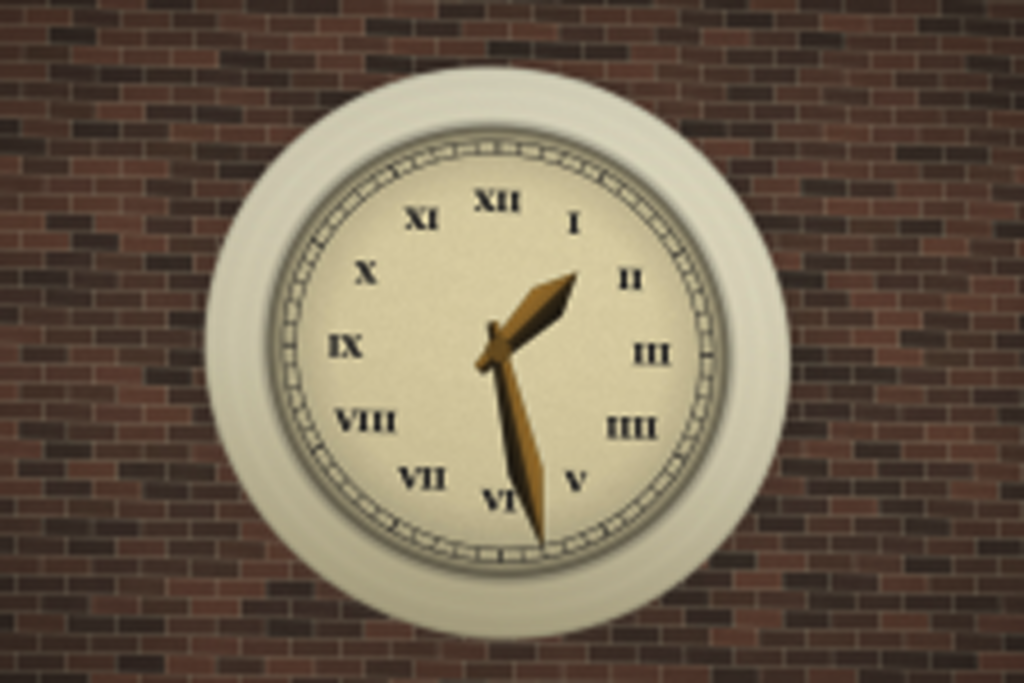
1:28
